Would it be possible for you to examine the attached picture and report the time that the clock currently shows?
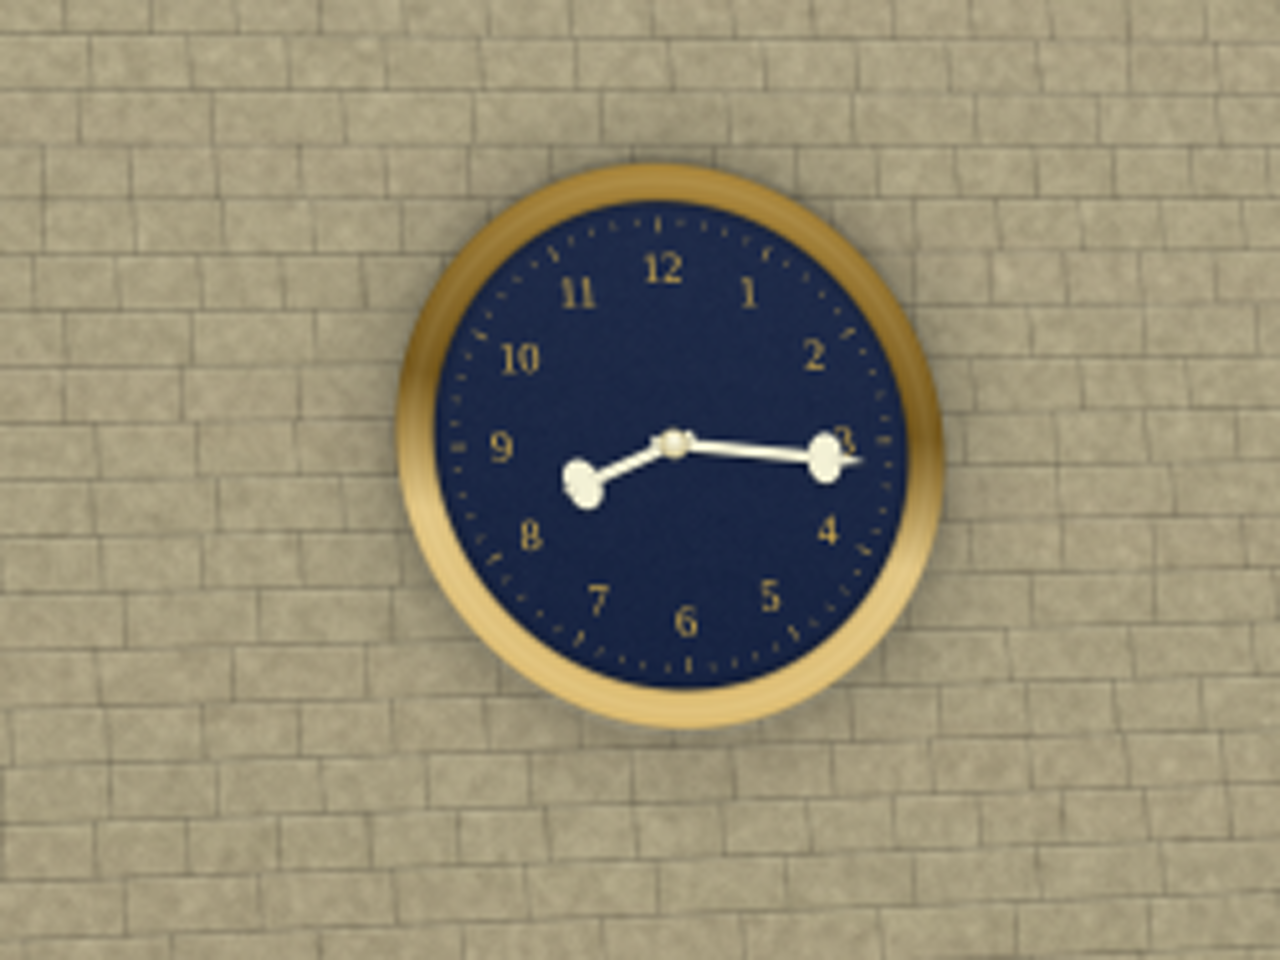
8:16
